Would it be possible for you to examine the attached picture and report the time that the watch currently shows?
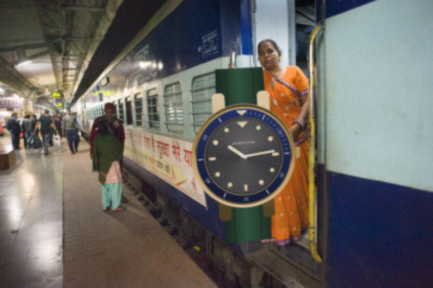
10:14
